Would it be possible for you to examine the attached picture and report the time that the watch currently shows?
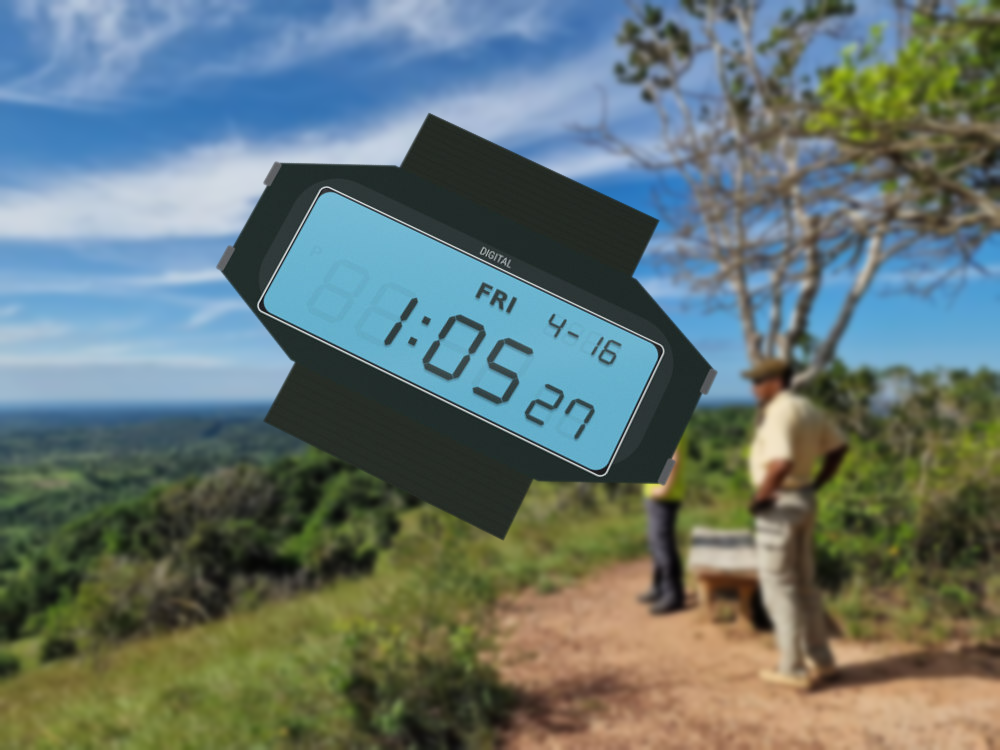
1:05:27
